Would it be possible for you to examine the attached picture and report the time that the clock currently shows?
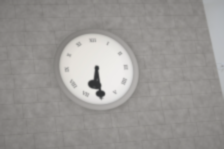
6:30
